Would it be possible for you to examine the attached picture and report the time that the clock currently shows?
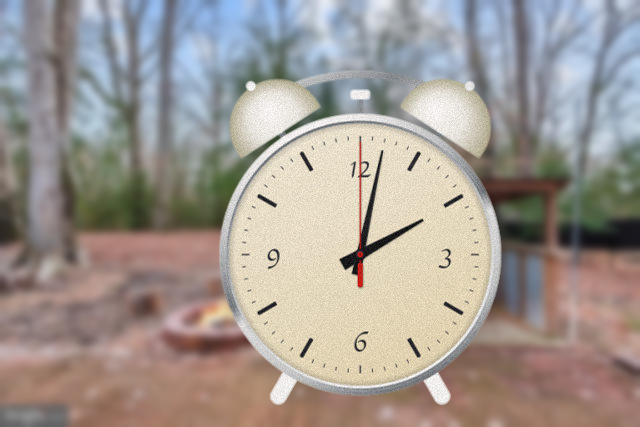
2:02:00
